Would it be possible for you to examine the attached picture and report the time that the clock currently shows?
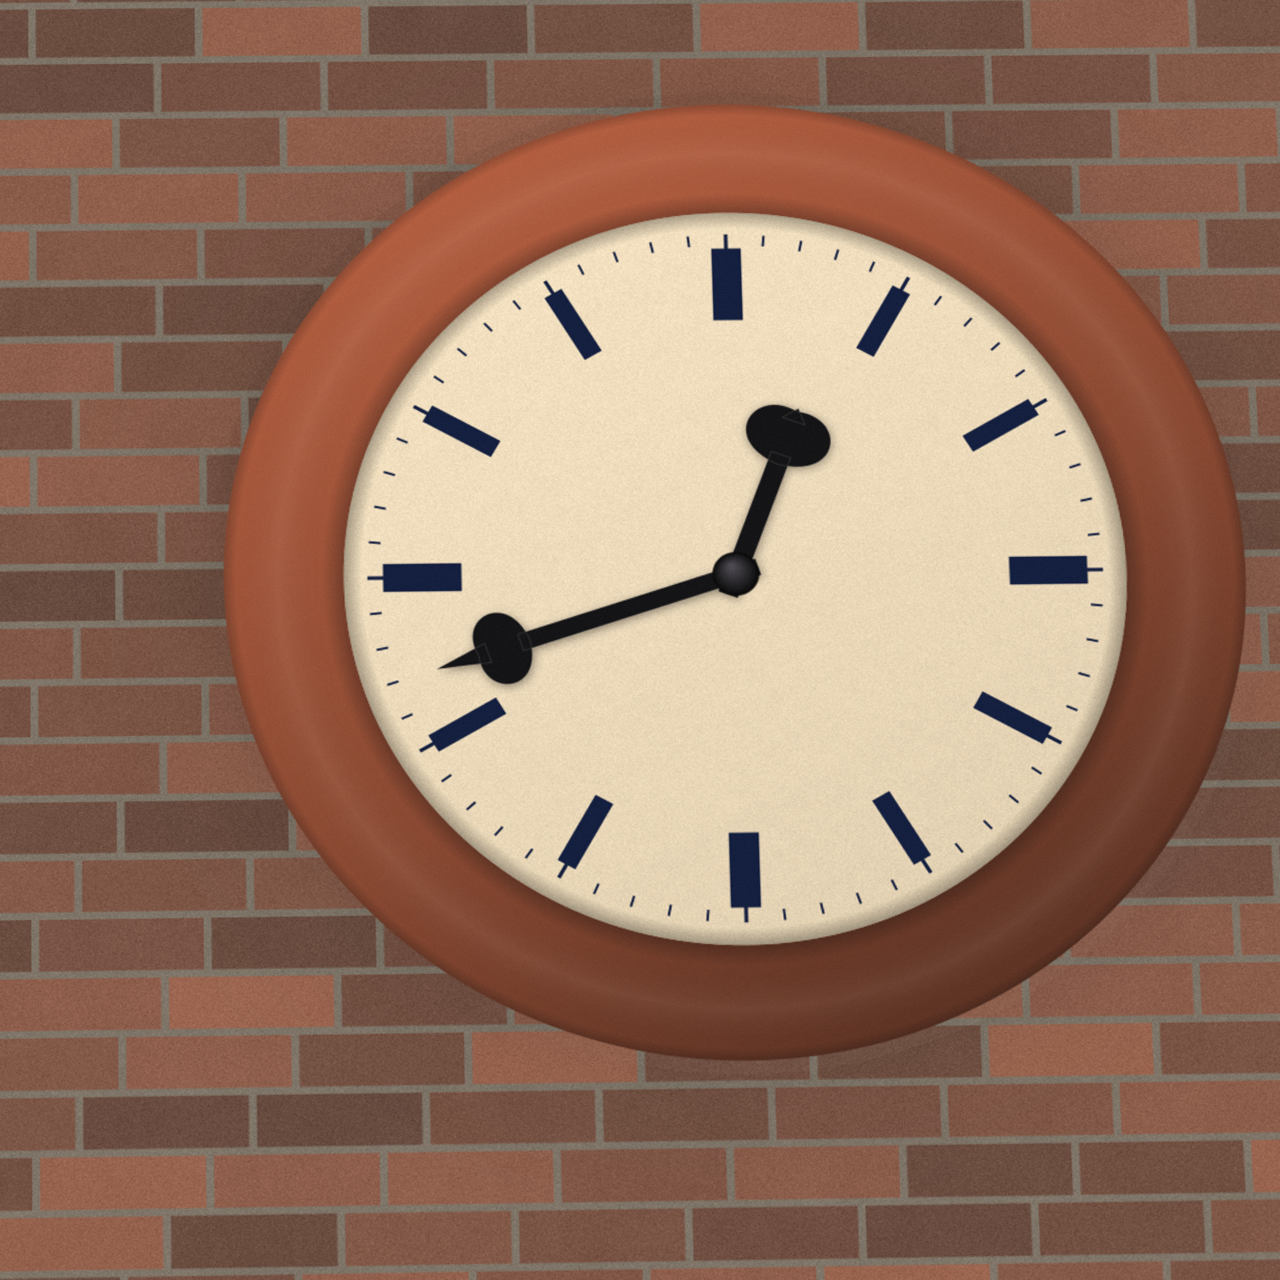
12:42
